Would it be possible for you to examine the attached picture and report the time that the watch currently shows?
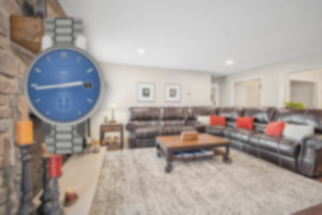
2:44
